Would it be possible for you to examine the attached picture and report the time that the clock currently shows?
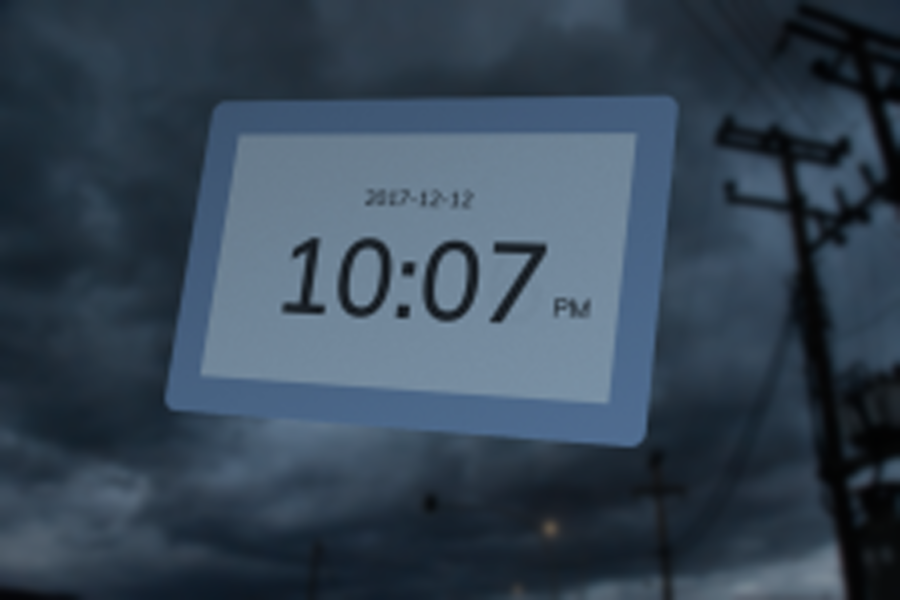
10:07
